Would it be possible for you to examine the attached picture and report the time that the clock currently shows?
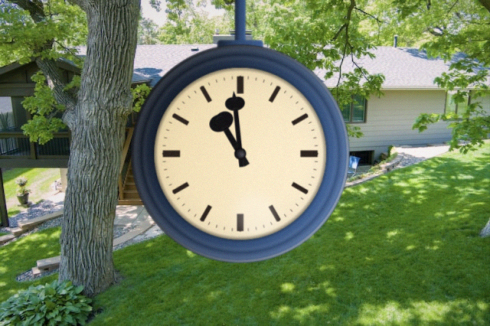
10:59
